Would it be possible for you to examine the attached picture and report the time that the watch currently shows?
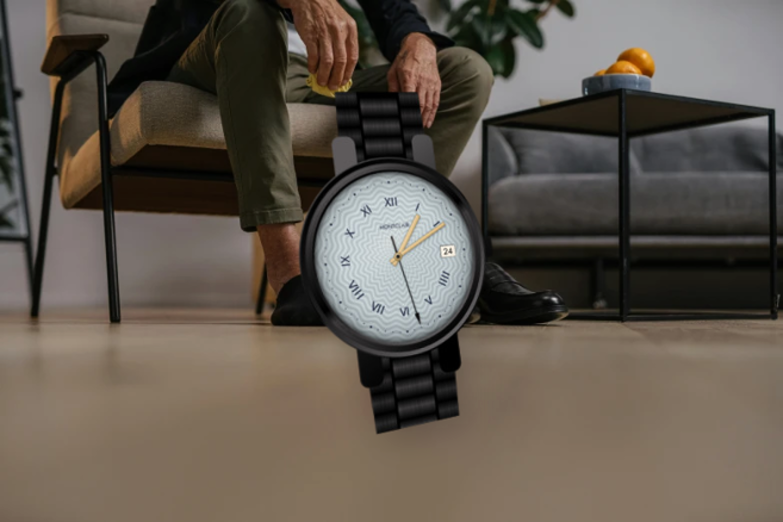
1:10:28
